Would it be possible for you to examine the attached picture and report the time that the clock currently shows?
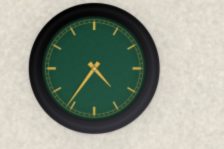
4:36
